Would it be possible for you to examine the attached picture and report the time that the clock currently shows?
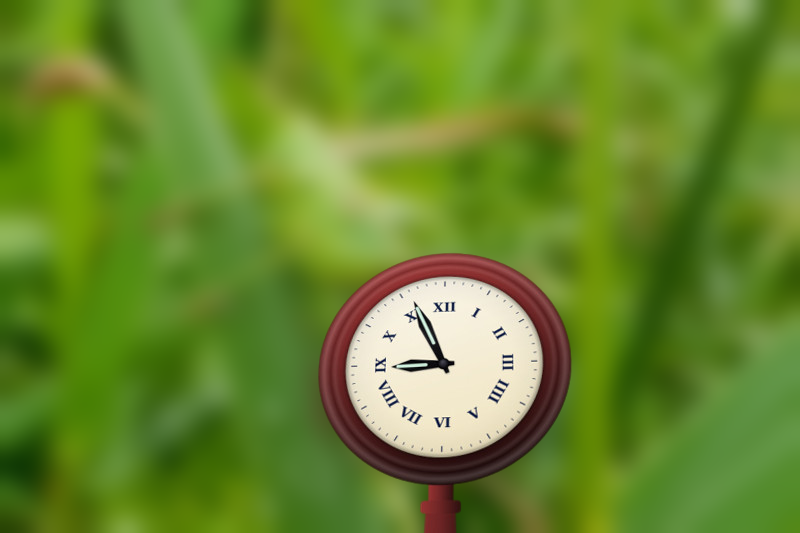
8:56
